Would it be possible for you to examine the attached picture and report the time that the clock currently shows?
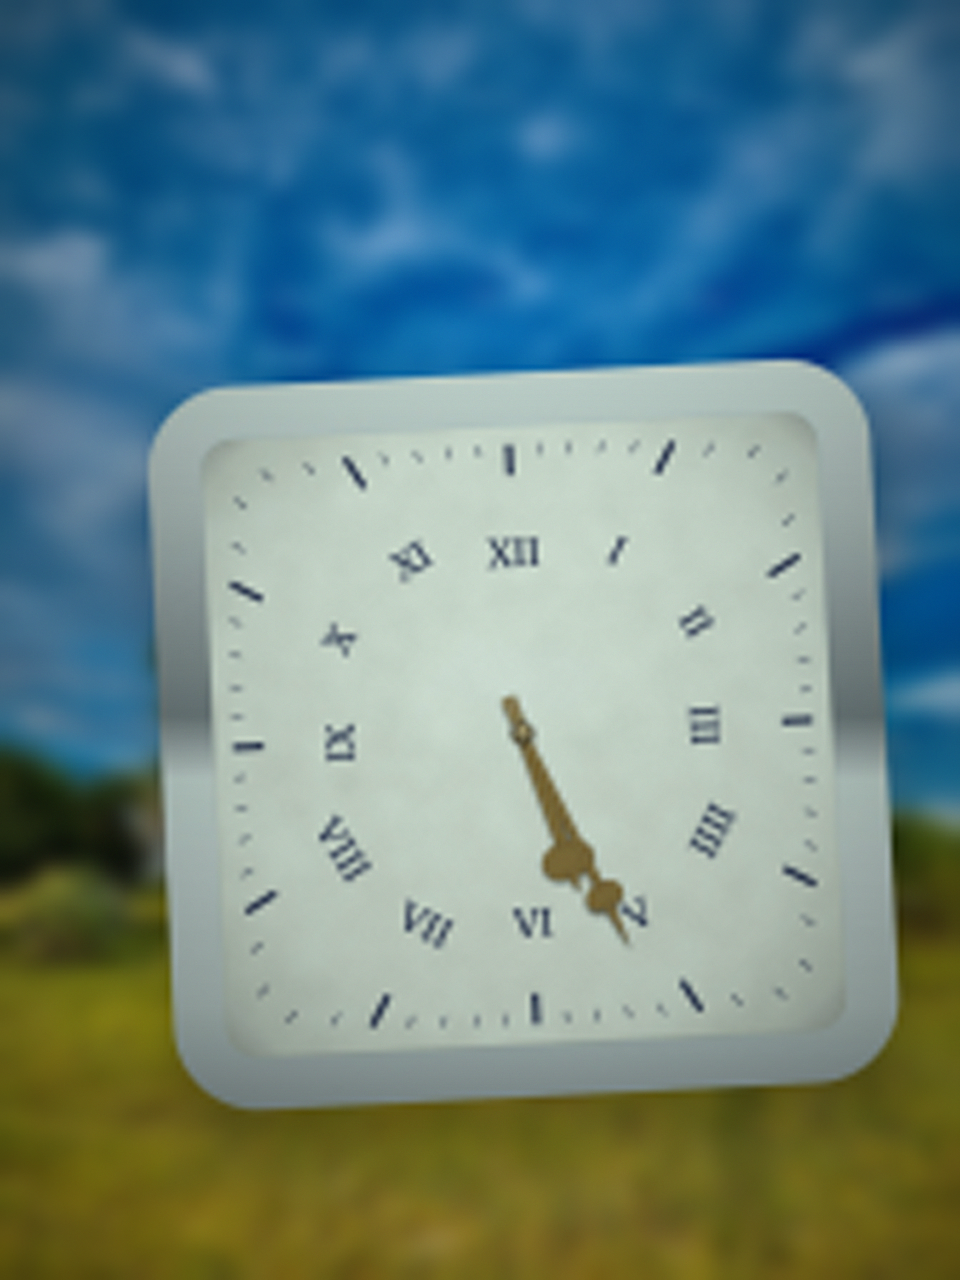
5:26
